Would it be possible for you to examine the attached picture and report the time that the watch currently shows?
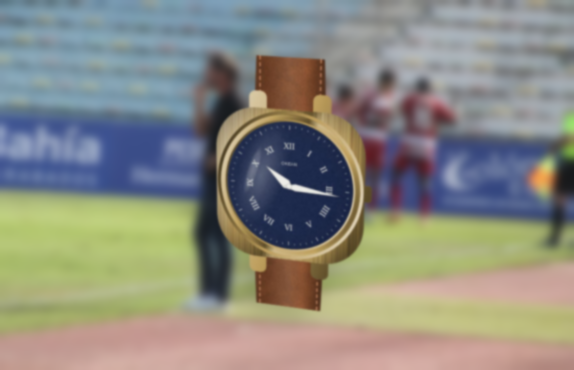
10:16
